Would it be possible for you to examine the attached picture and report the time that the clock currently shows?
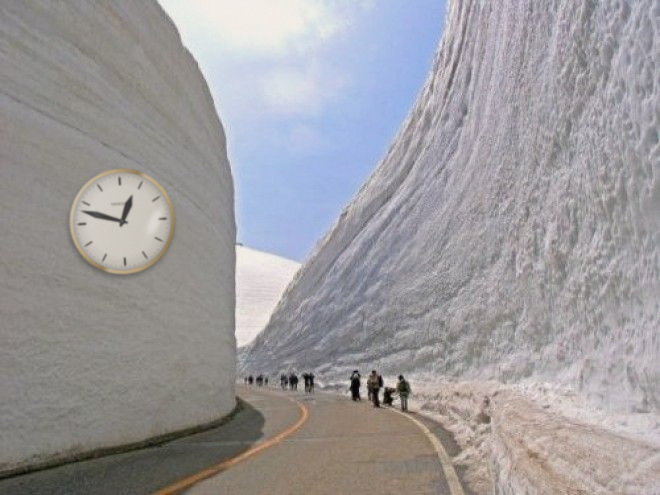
12:48
